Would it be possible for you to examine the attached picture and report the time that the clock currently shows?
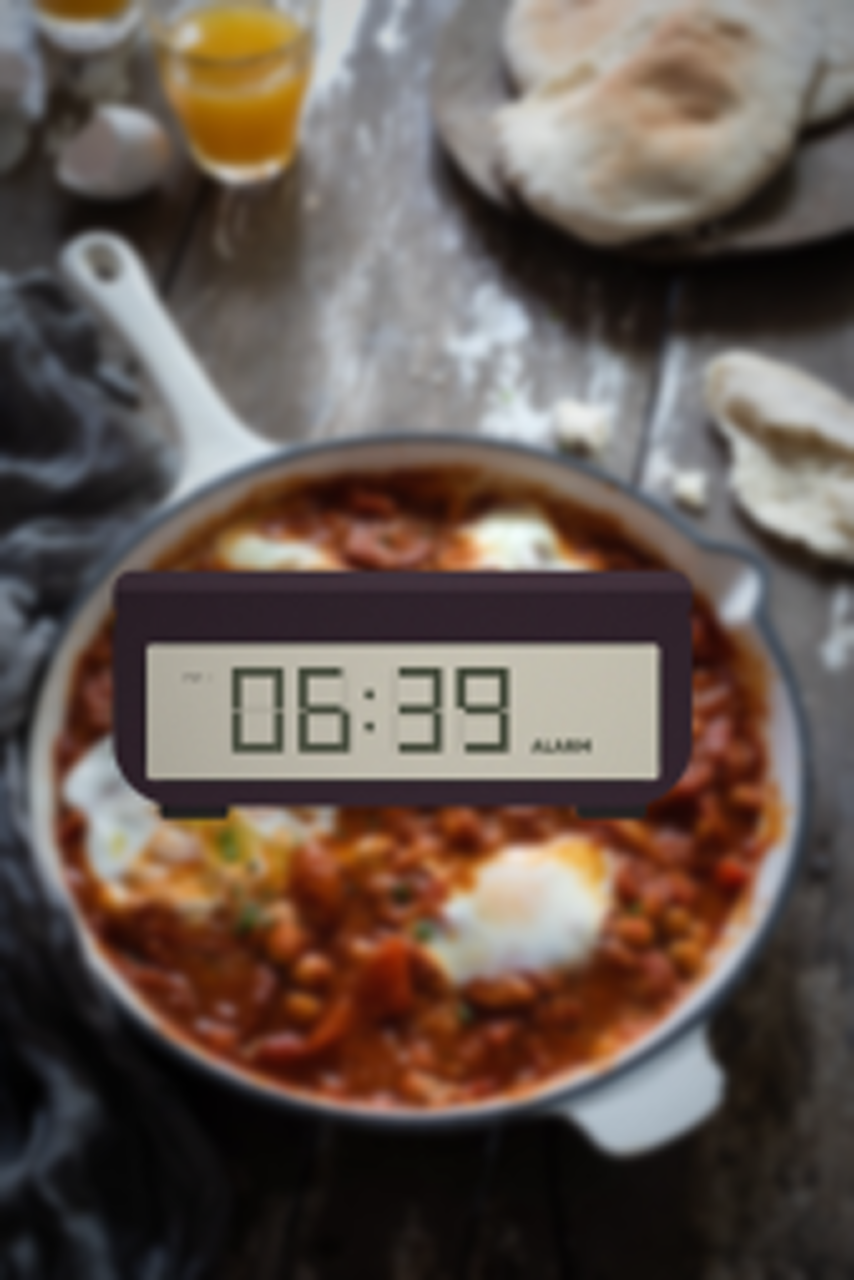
6:39
